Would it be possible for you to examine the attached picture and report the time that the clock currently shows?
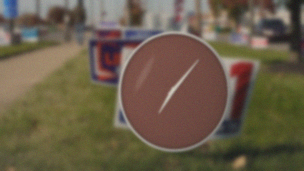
7:07
